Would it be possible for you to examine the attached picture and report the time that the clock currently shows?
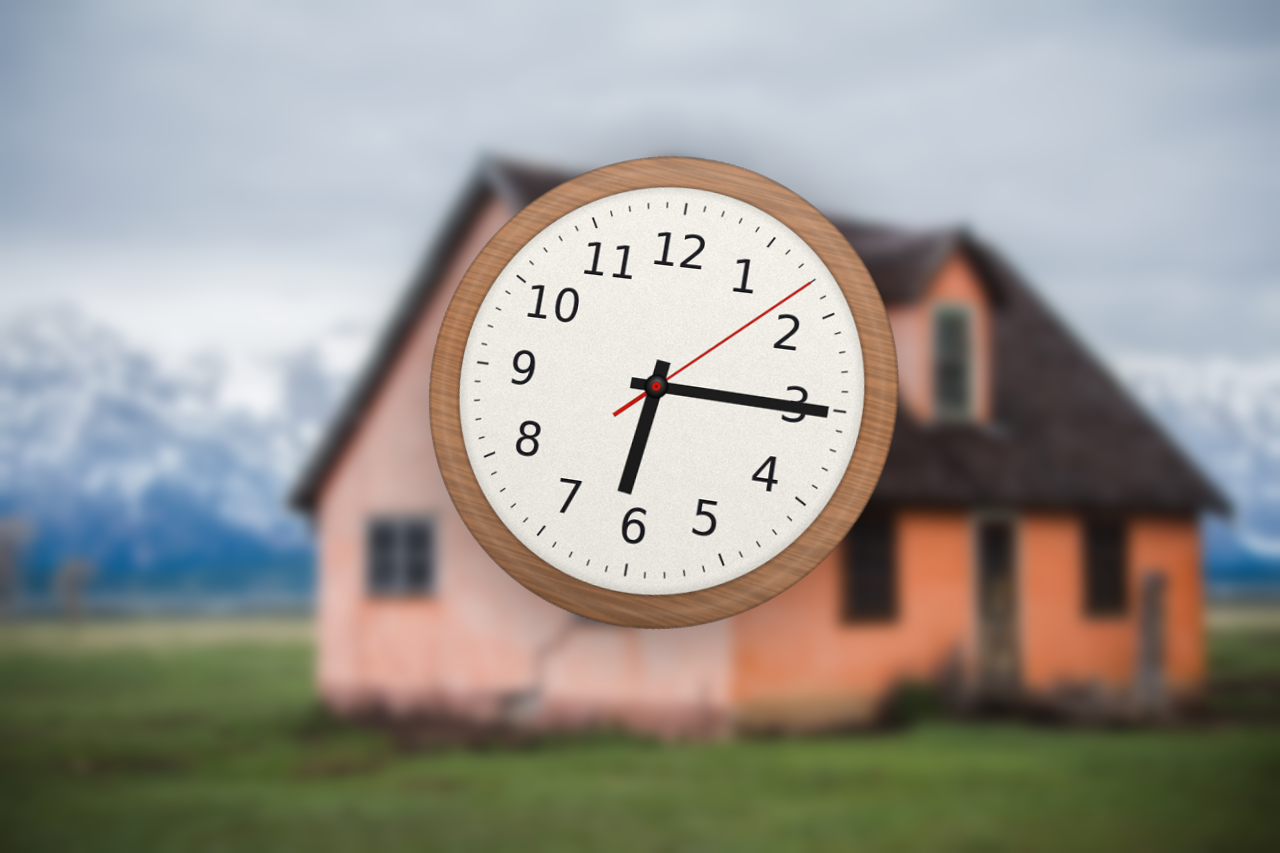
6:15:08
